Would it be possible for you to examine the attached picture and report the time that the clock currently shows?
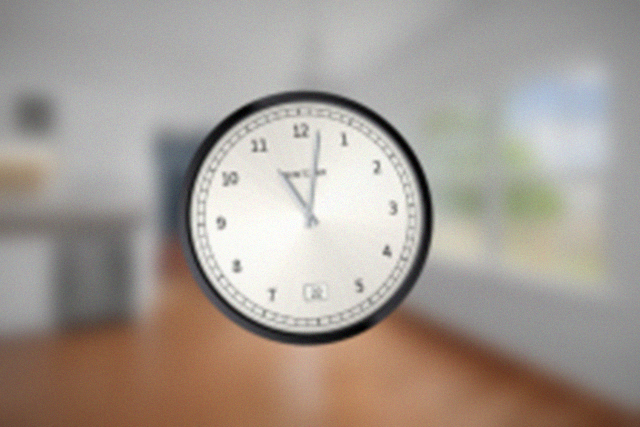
11:02
